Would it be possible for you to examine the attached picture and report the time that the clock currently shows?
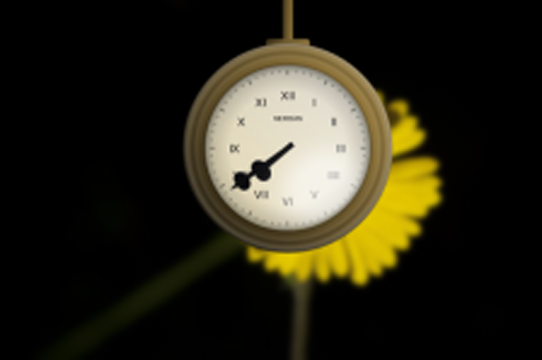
7:39
